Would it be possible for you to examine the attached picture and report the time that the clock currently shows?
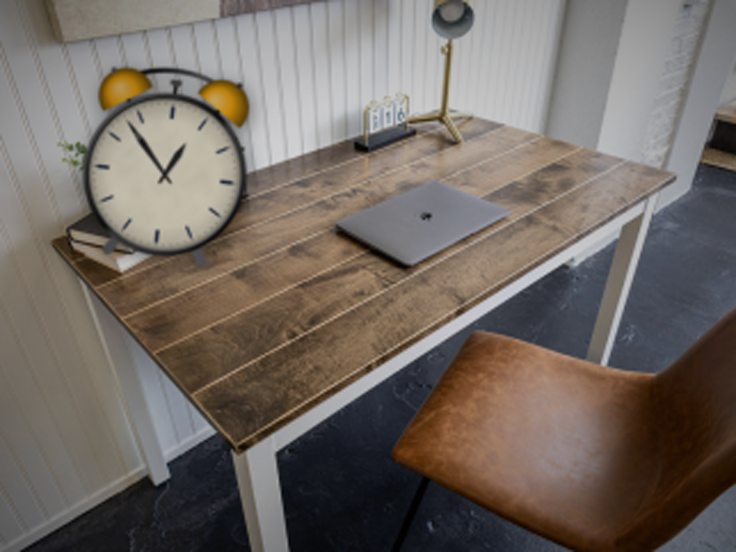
12:53
